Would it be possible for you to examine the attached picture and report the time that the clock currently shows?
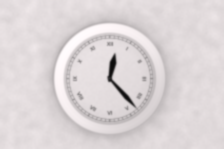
12:23
